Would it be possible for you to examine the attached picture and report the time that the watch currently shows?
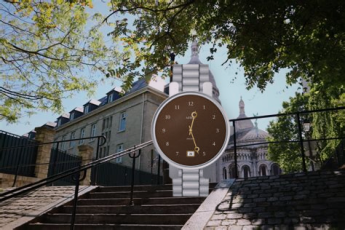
12:27
